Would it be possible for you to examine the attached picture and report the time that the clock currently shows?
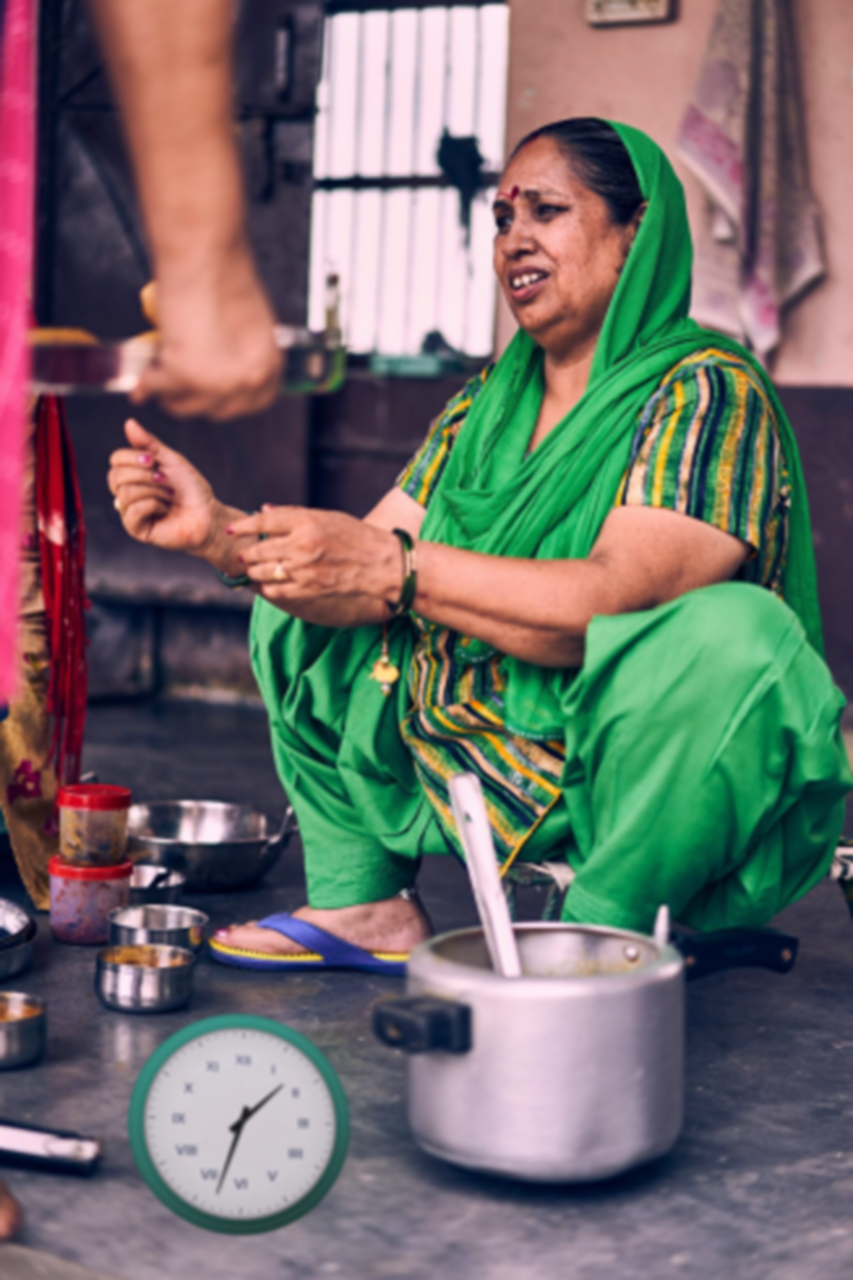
1:33
